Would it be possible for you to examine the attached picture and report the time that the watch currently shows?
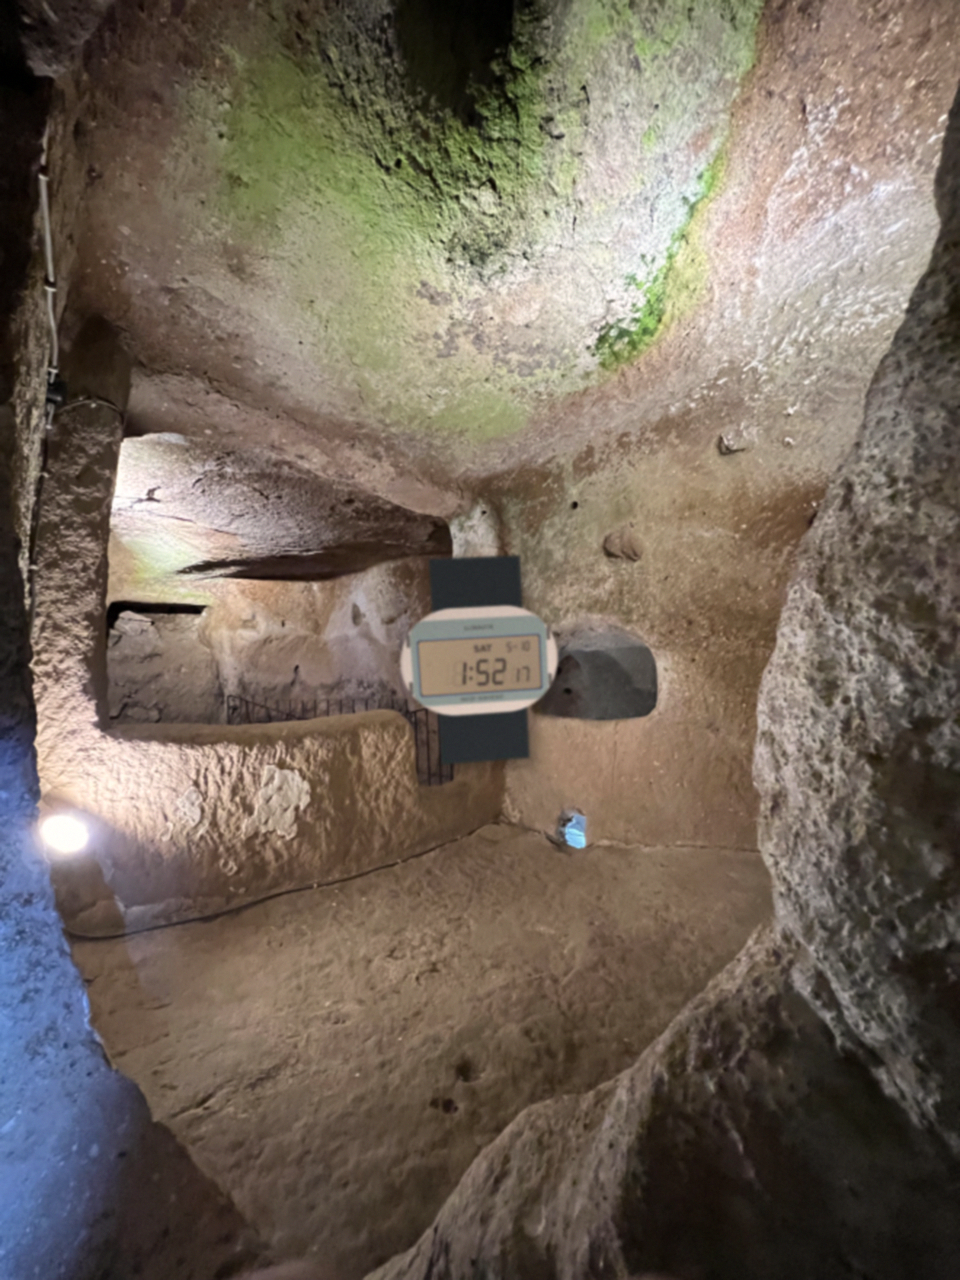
1:52:17
